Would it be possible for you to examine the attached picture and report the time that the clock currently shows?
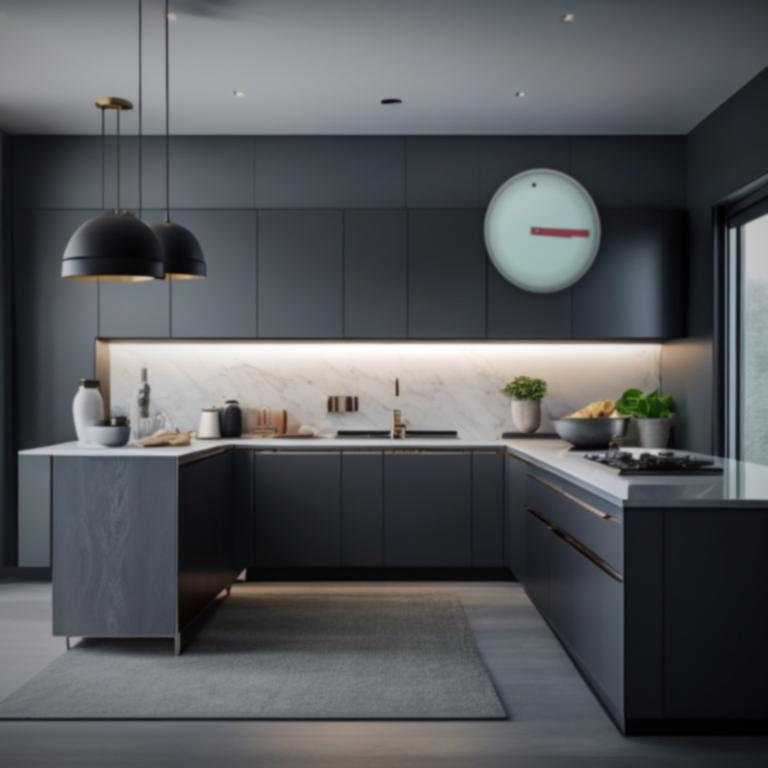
3:16
